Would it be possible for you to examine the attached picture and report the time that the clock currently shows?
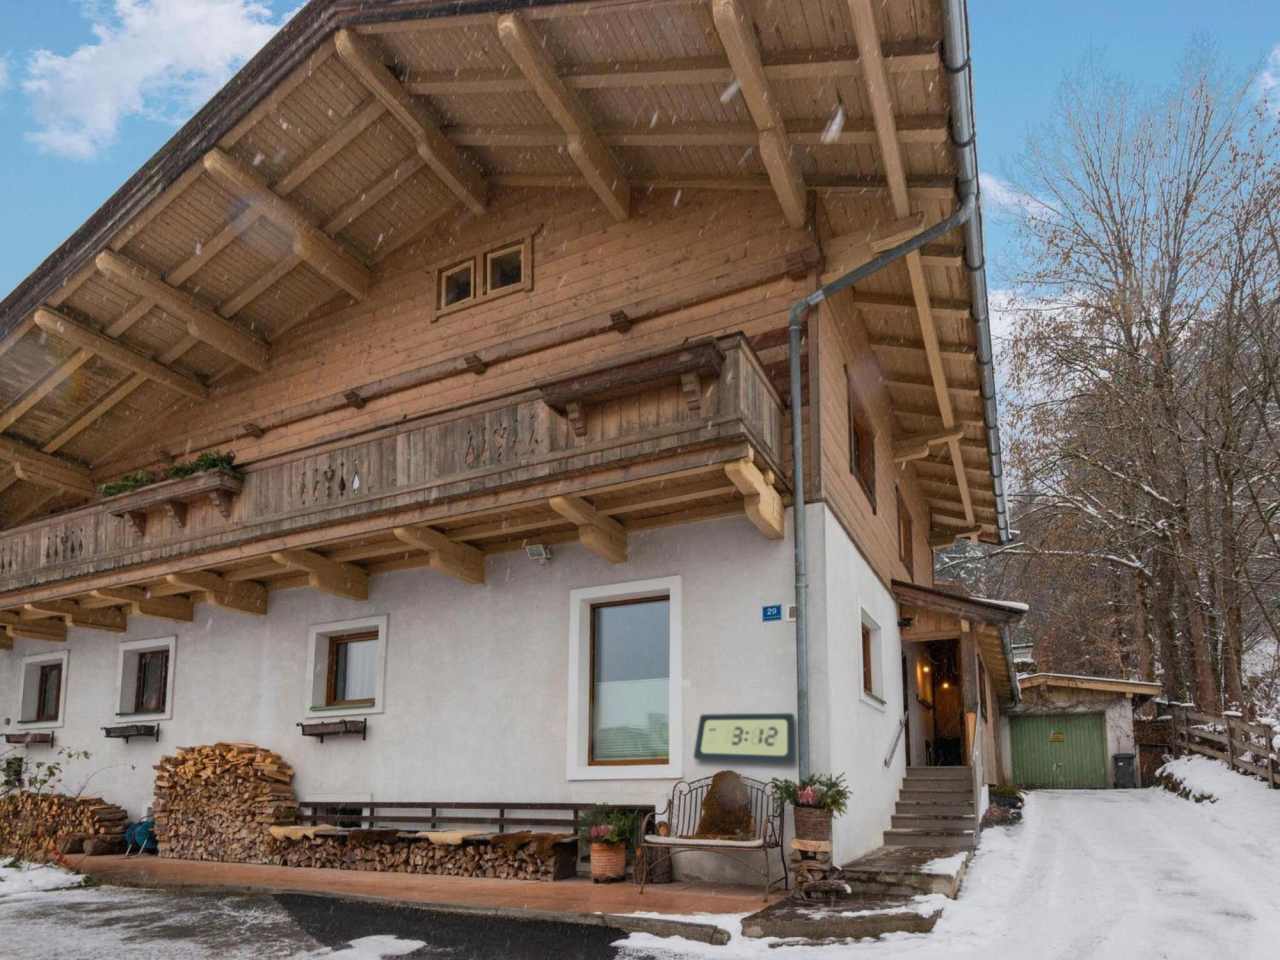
3:12
